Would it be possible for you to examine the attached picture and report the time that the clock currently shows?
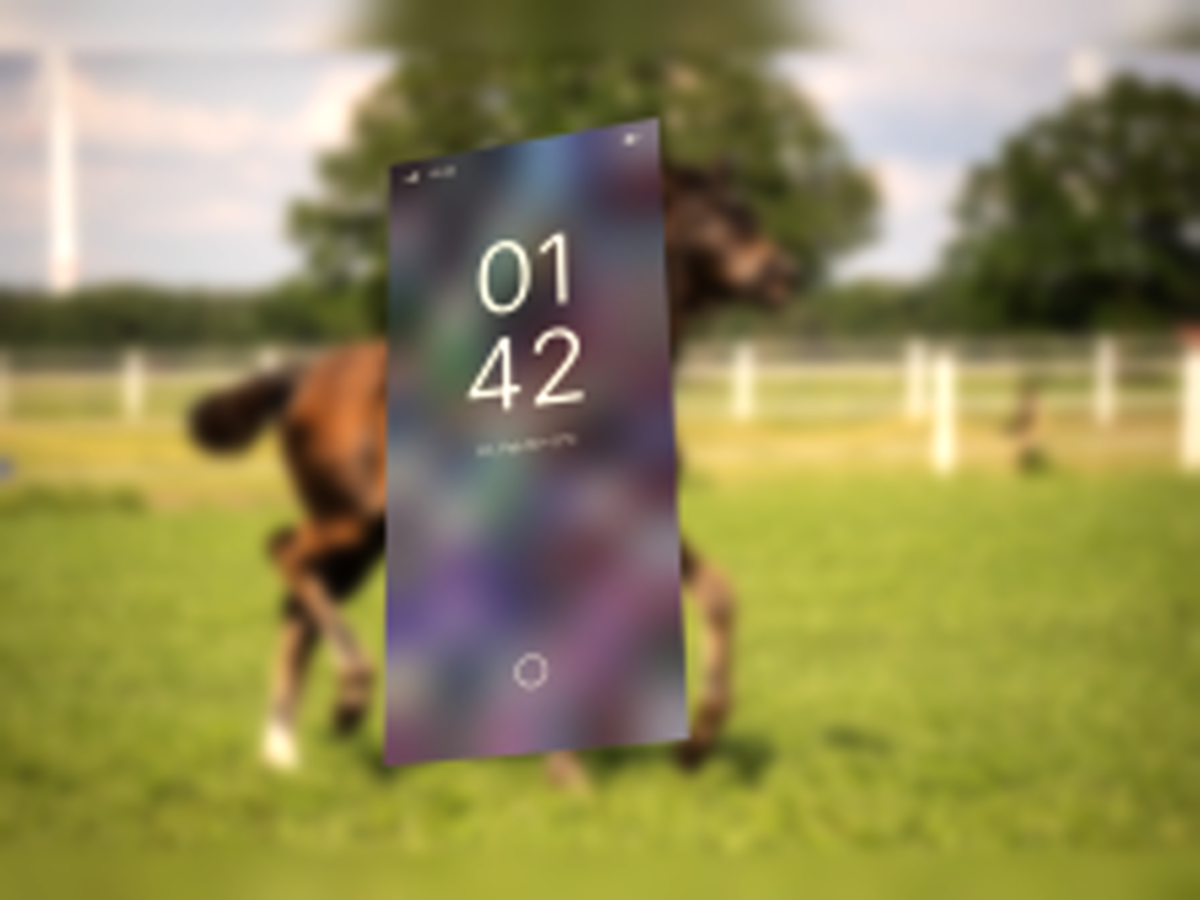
1:42
